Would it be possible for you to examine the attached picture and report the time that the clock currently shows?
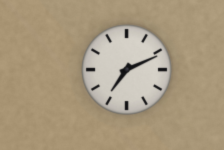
7:11
